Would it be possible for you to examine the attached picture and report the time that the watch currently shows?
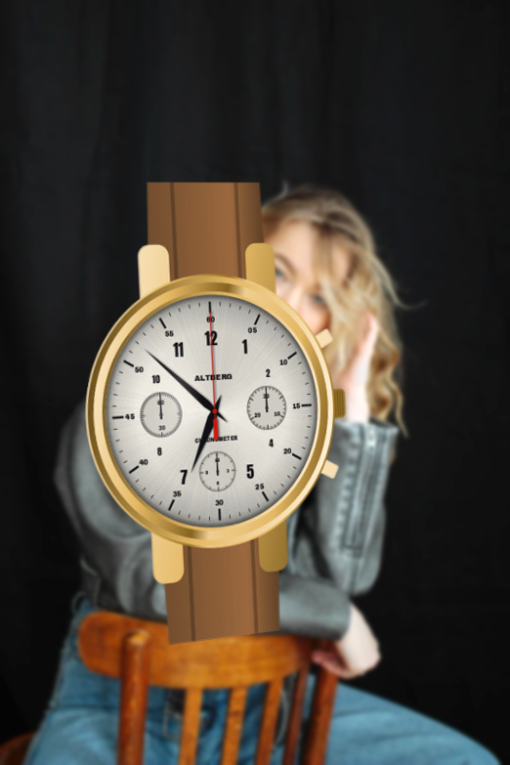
6:52
